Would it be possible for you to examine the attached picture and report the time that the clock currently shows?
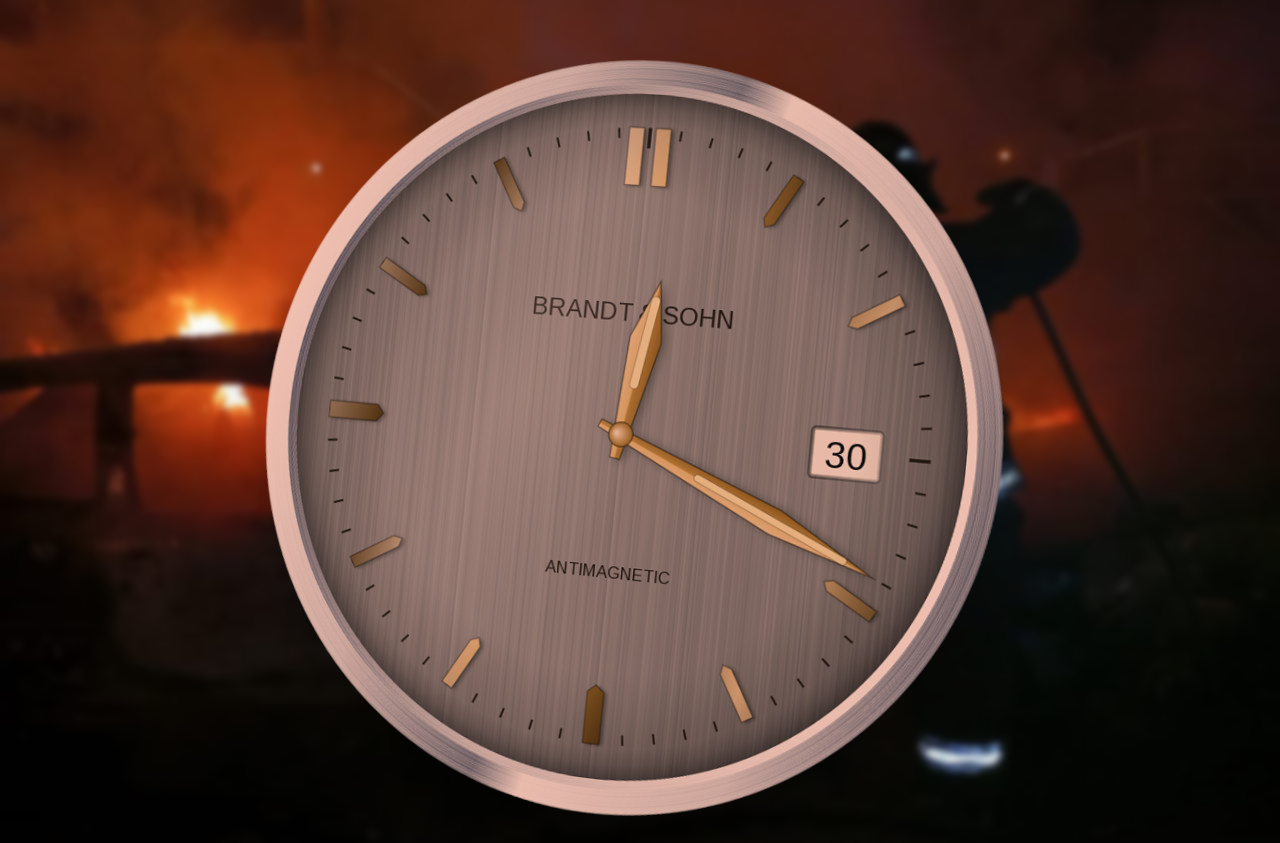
12:19
